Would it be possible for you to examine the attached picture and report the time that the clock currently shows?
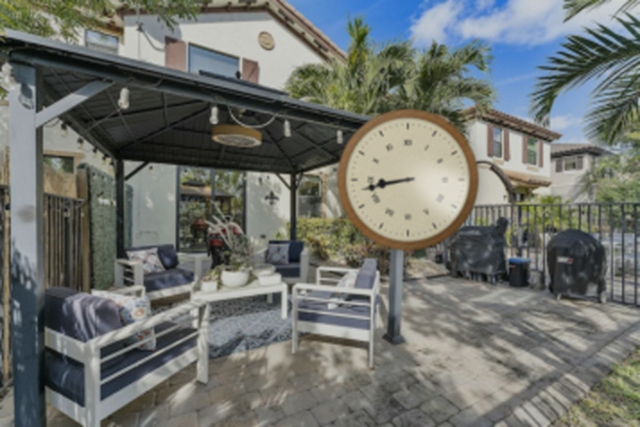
8:43
